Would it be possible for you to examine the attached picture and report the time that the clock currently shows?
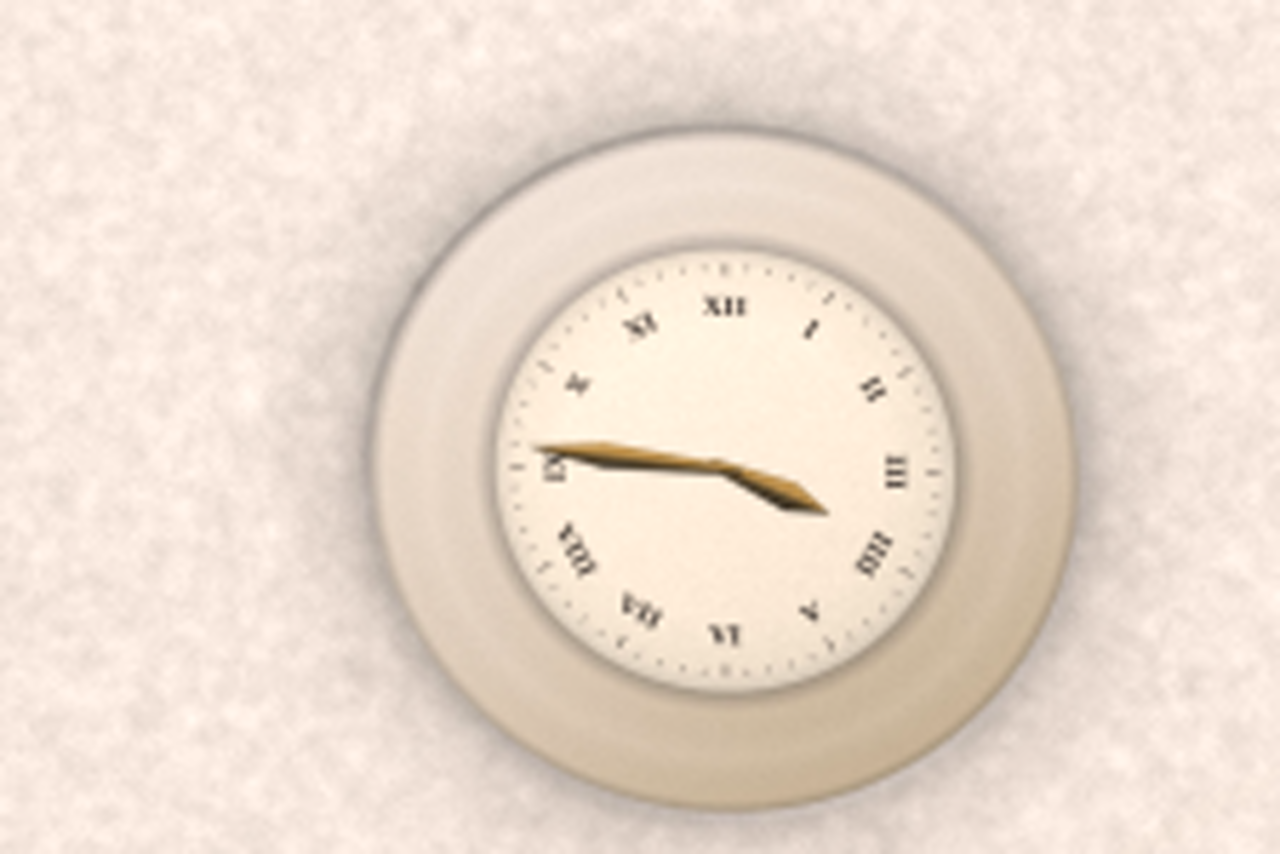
3:46
